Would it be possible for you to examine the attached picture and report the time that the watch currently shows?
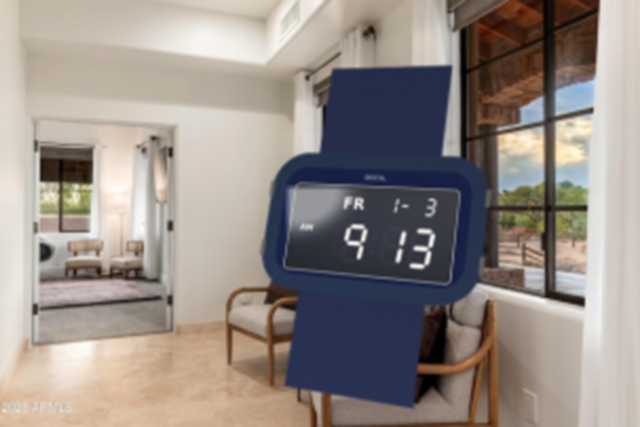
9:13
